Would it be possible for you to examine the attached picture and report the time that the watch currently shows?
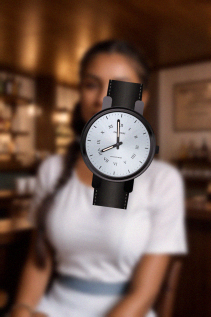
7:59
